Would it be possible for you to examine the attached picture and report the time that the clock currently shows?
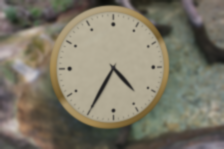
4:35
